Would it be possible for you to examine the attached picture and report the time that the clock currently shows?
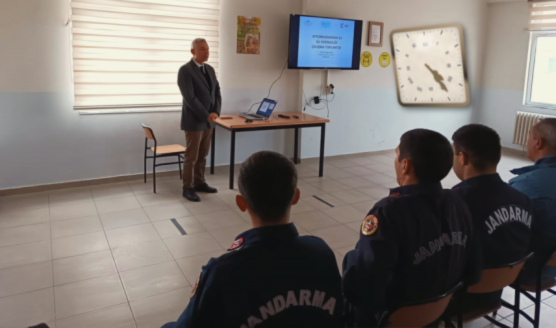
4:24
